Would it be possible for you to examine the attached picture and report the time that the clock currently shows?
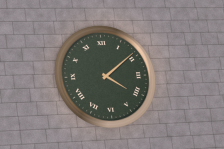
4:09
